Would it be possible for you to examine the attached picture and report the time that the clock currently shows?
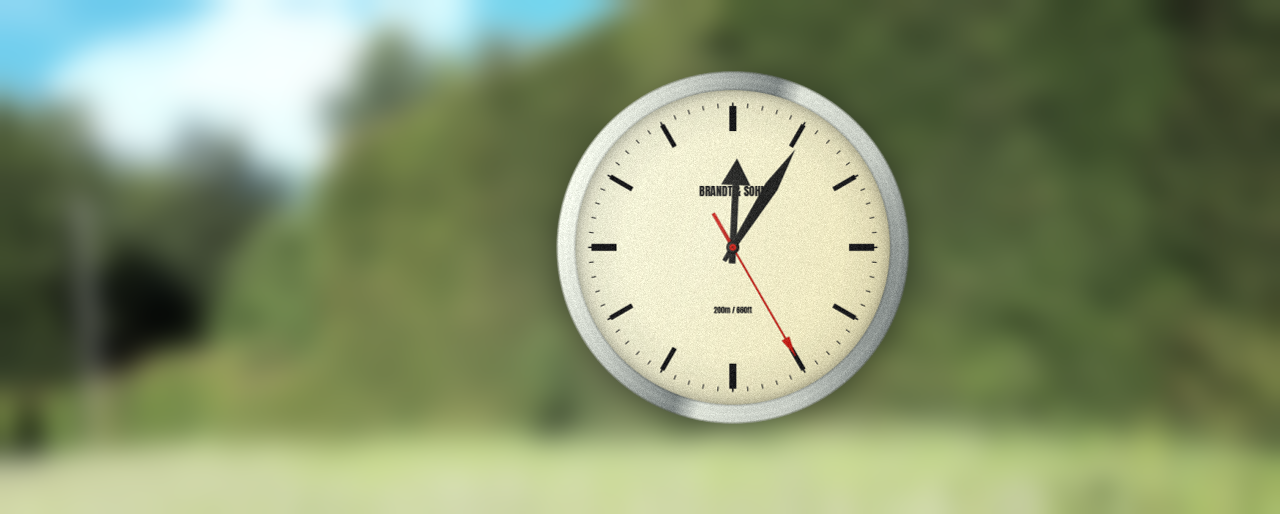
12:05:25
